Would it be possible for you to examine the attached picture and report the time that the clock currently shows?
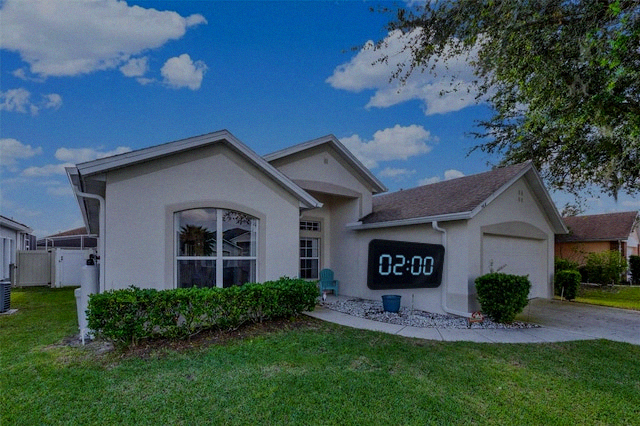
2:00
